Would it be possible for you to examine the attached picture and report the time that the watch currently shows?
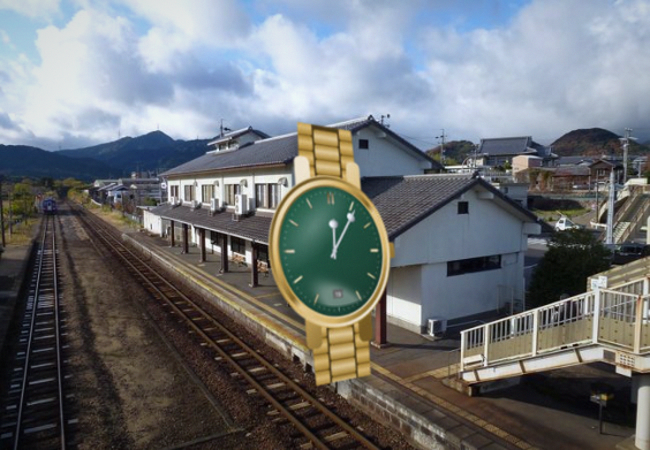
12:06
